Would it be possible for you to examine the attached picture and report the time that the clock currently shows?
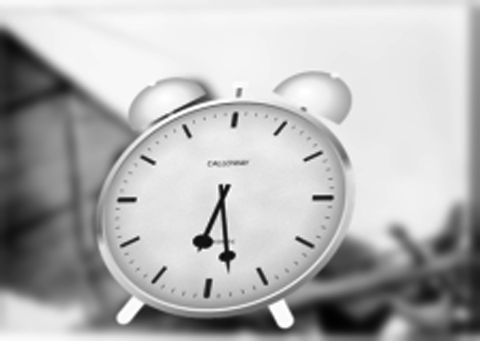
6:28
